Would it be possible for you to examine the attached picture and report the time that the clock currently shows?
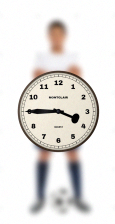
3:45
